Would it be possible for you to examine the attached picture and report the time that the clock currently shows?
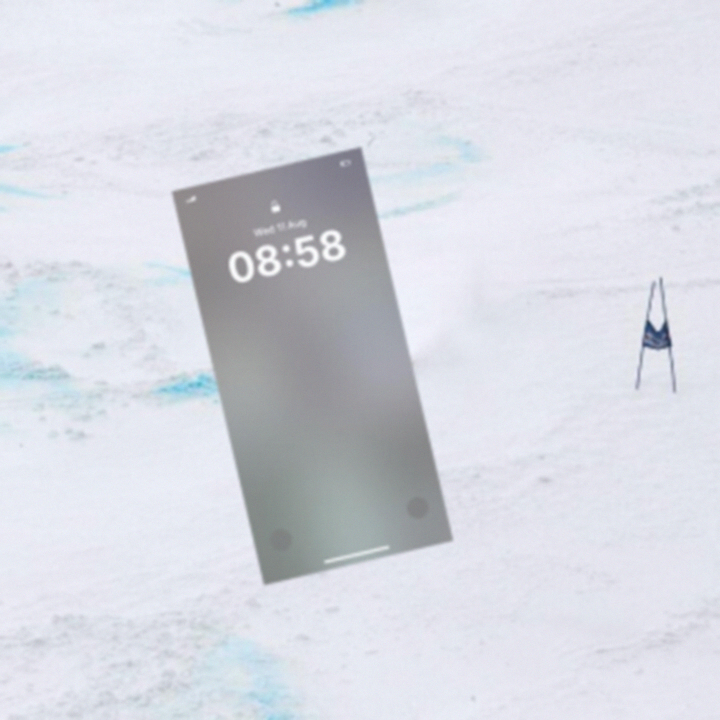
8:58
